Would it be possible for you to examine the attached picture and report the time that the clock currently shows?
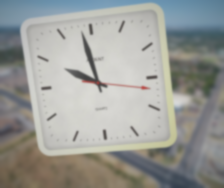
9:58:17
